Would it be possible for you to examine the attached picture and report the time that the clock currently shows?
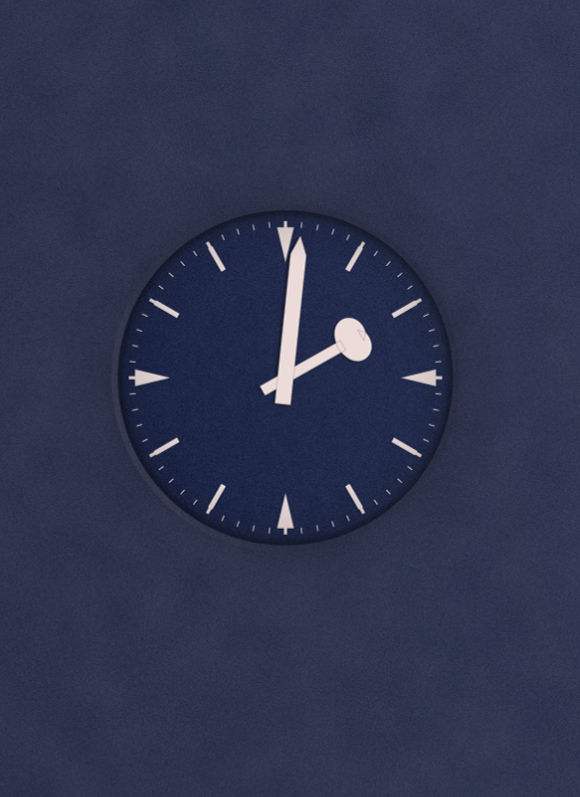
2:01
